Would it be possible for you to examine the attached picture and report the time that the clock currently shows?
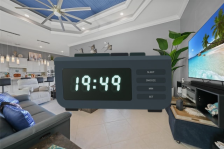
19:49
